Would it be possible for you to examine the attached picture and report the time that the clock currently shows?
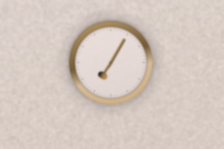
7:05
